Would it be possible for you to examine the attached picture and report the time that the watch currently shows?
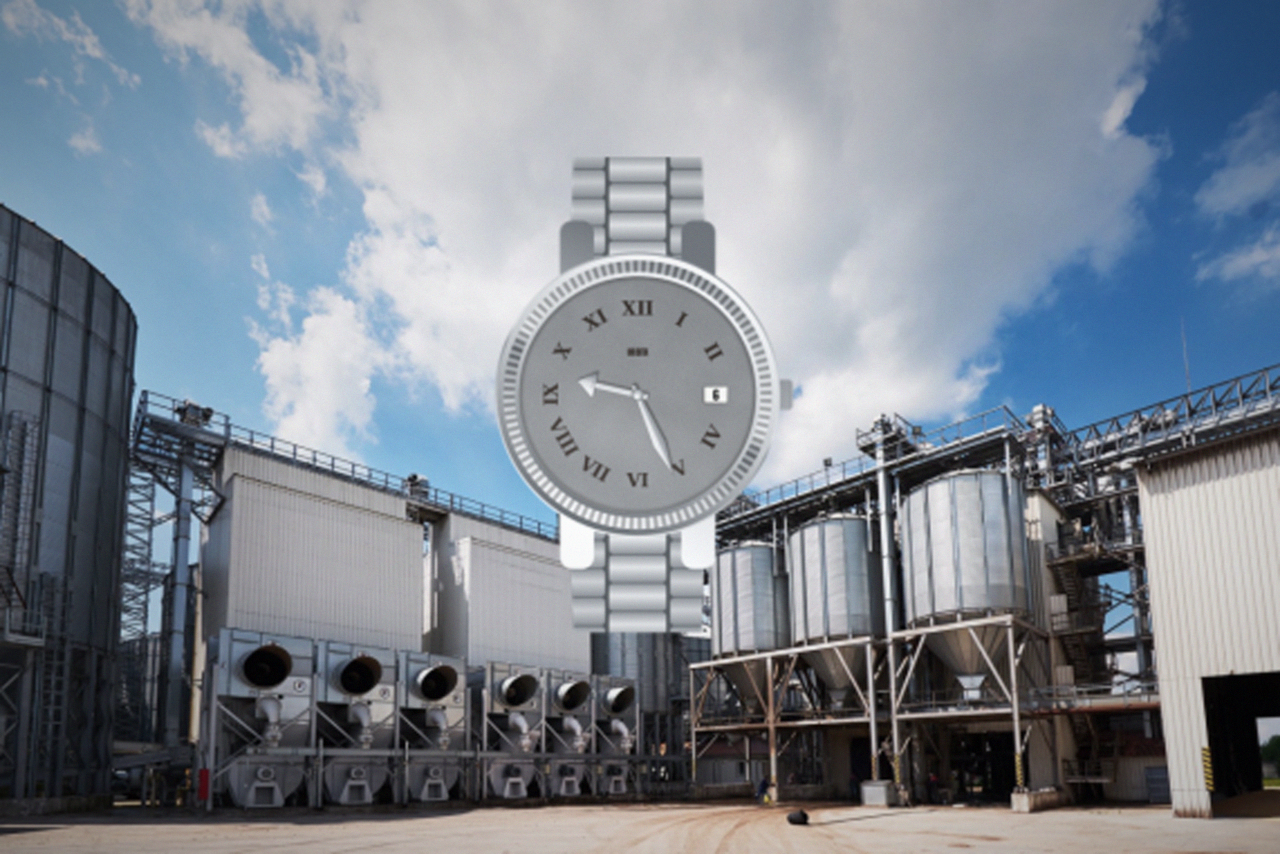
9:26
